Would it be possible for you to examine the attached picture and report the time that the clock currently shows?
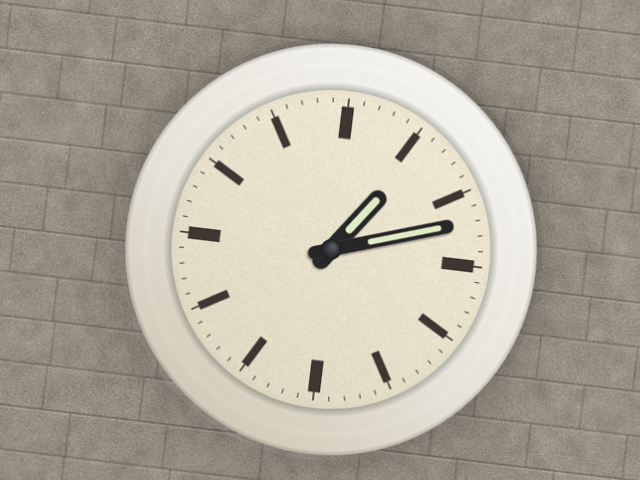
1:12
